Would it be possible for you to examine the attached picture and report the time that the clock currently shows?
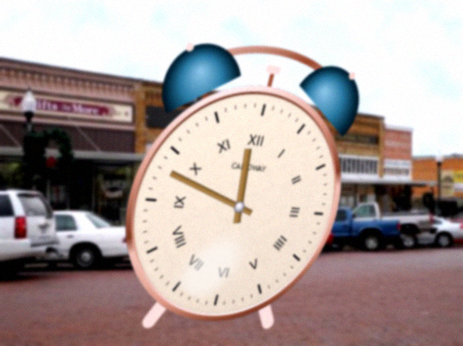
11:48
